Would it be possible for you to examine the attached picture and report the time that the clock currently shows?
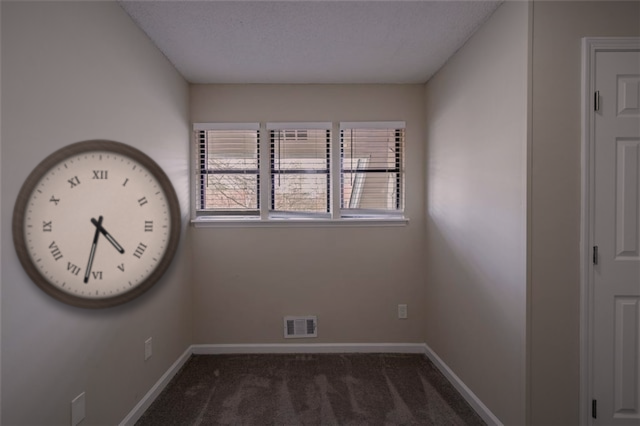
4:32
